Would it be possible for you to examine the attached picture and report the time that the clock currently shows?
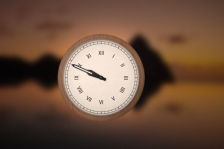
9:49
